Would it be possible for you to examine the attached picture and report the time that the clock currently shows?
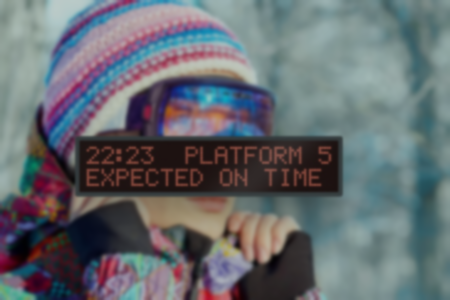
22:23
